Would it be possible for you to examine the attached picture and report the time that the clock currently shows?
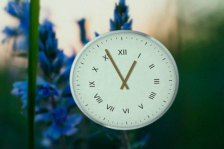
12:56
